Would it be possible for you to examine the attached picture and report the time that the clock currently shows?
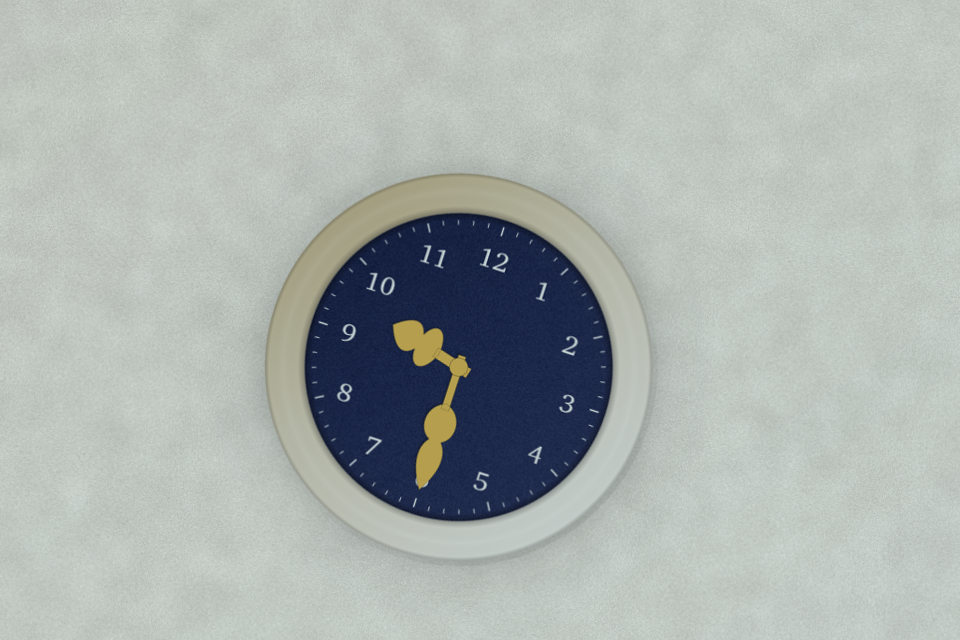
9:30
